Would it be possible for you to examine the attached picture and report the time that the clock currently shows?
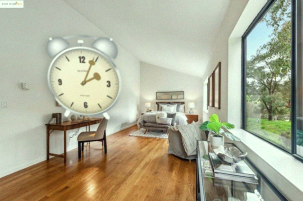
2:04
